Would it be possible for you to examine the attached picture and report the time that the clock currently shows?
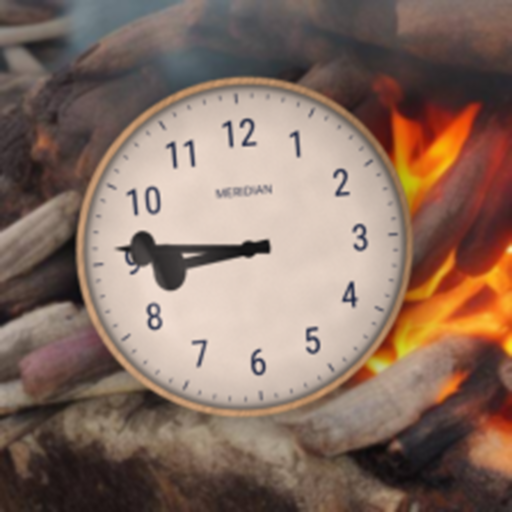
8:46
